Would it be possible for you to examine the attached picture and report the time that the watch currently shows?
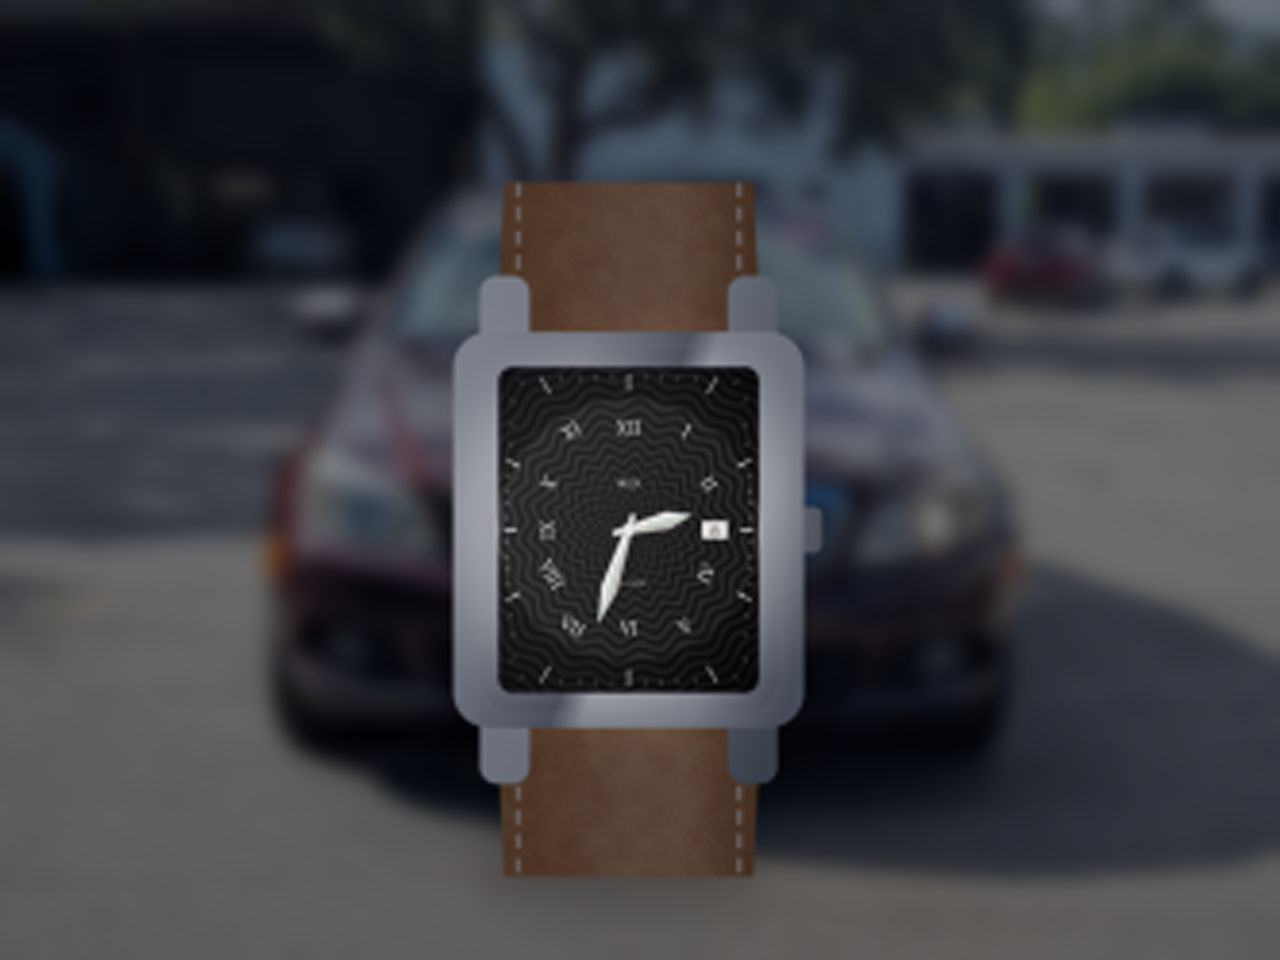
2:33
